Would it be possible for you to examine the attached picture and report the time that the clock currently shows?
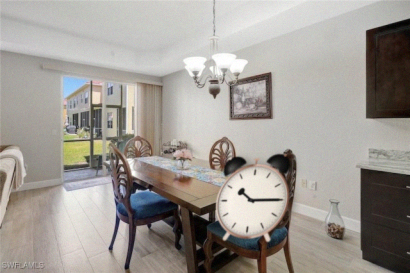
10:15
